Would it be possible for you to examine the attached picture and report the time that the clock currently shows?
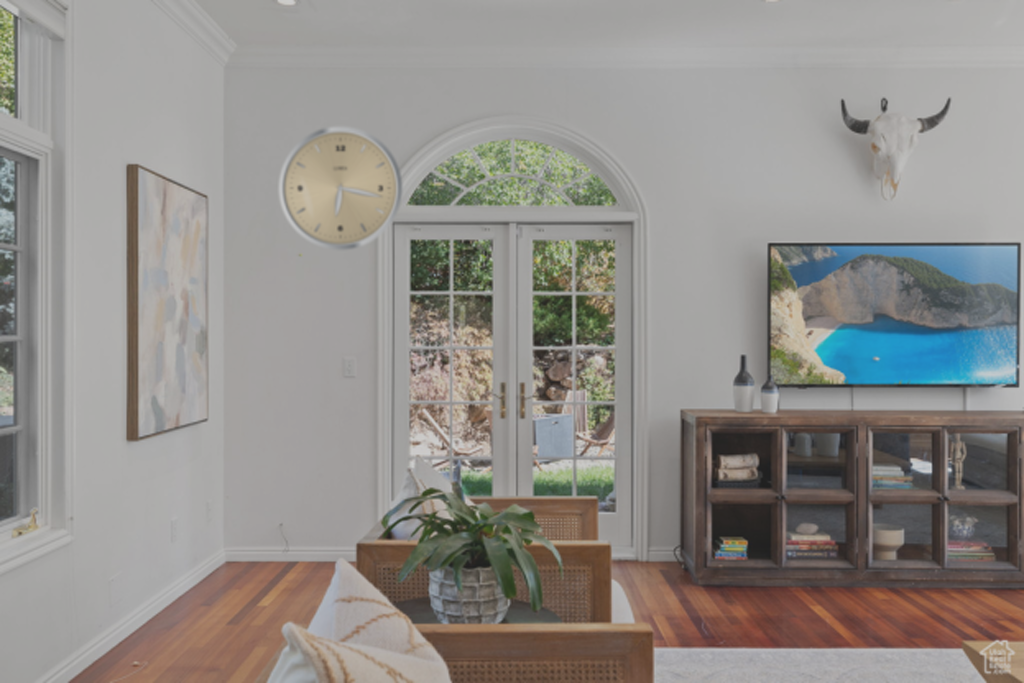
6:17
